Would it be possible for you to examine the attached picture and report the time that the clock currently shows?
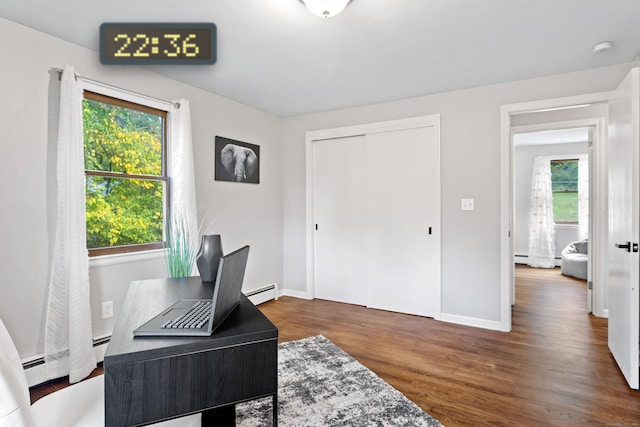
22:36
